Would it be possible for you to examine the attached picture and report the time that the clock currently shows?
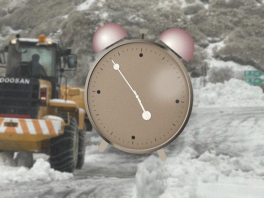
4:53
